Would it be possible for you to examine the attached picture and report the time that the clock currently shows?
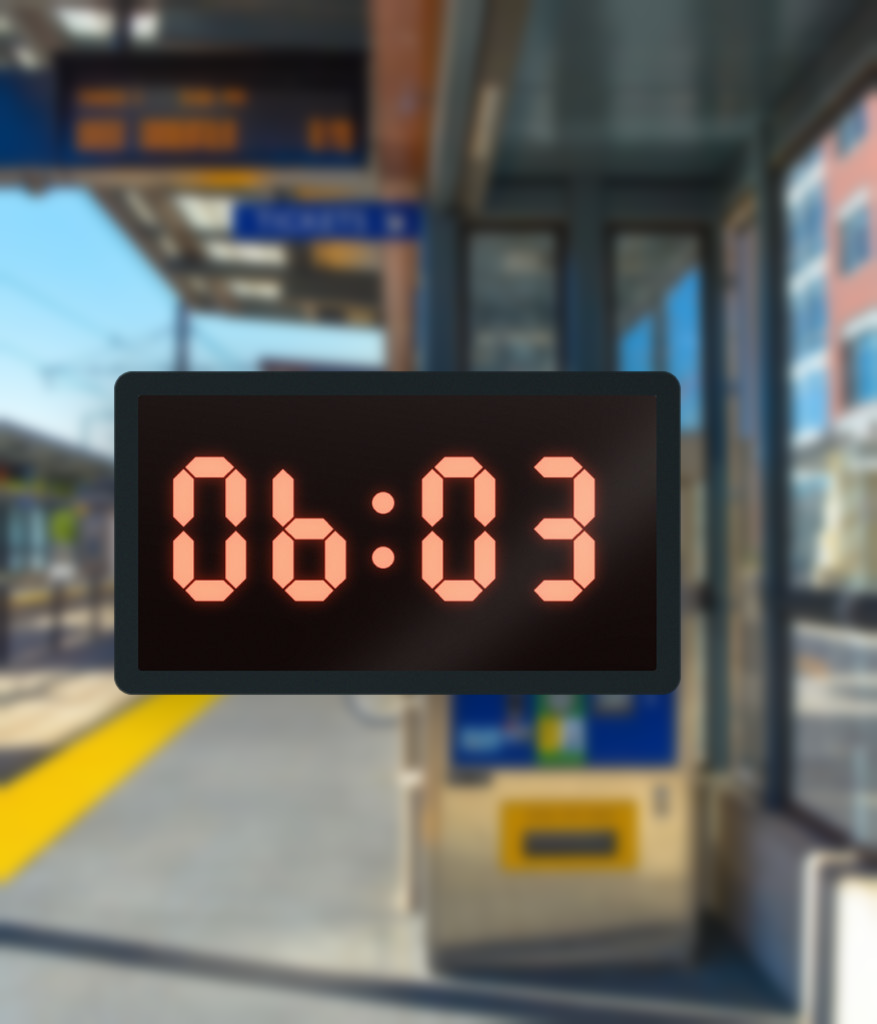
6:03
